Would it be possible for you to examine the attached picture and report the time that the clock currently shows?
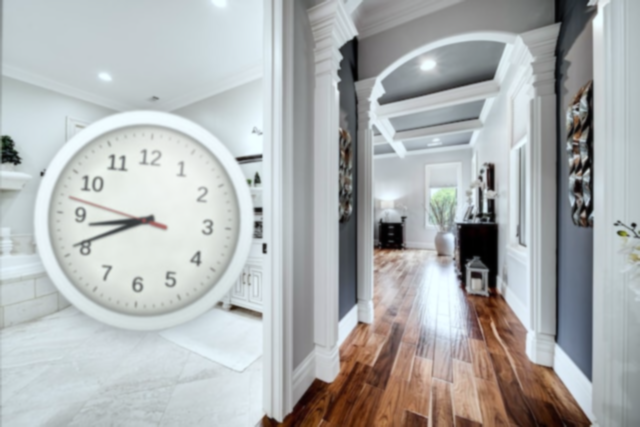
8:40:47
